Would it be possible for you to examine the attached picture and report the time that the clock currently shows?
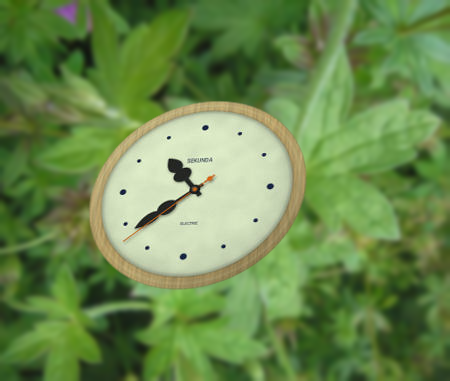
10:38:38
